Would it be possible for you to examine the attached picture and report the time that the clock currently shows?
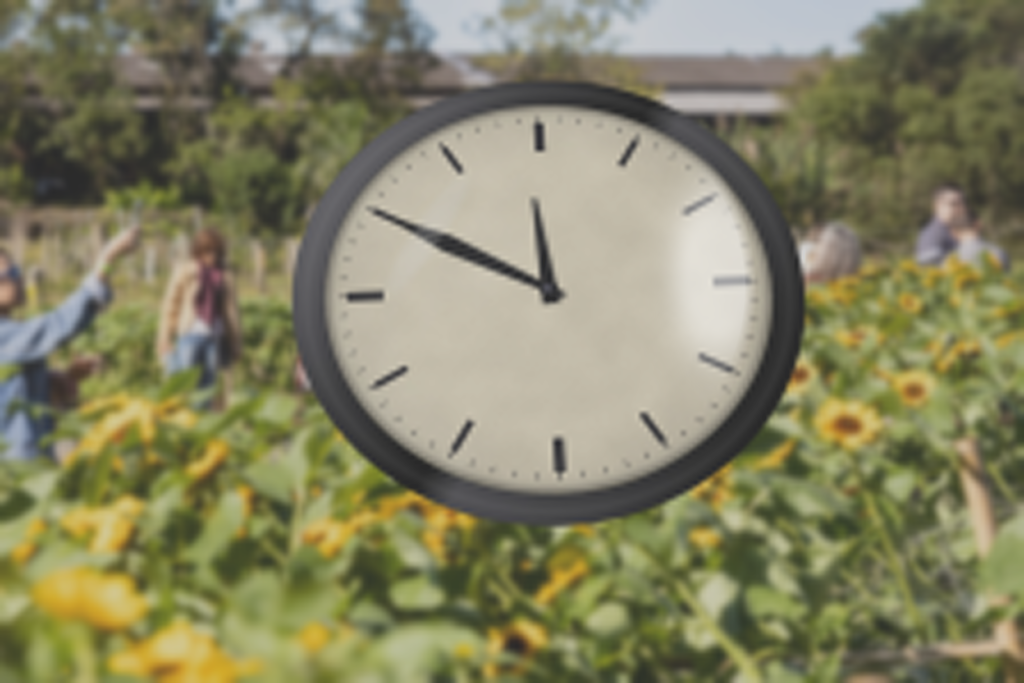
11:50
